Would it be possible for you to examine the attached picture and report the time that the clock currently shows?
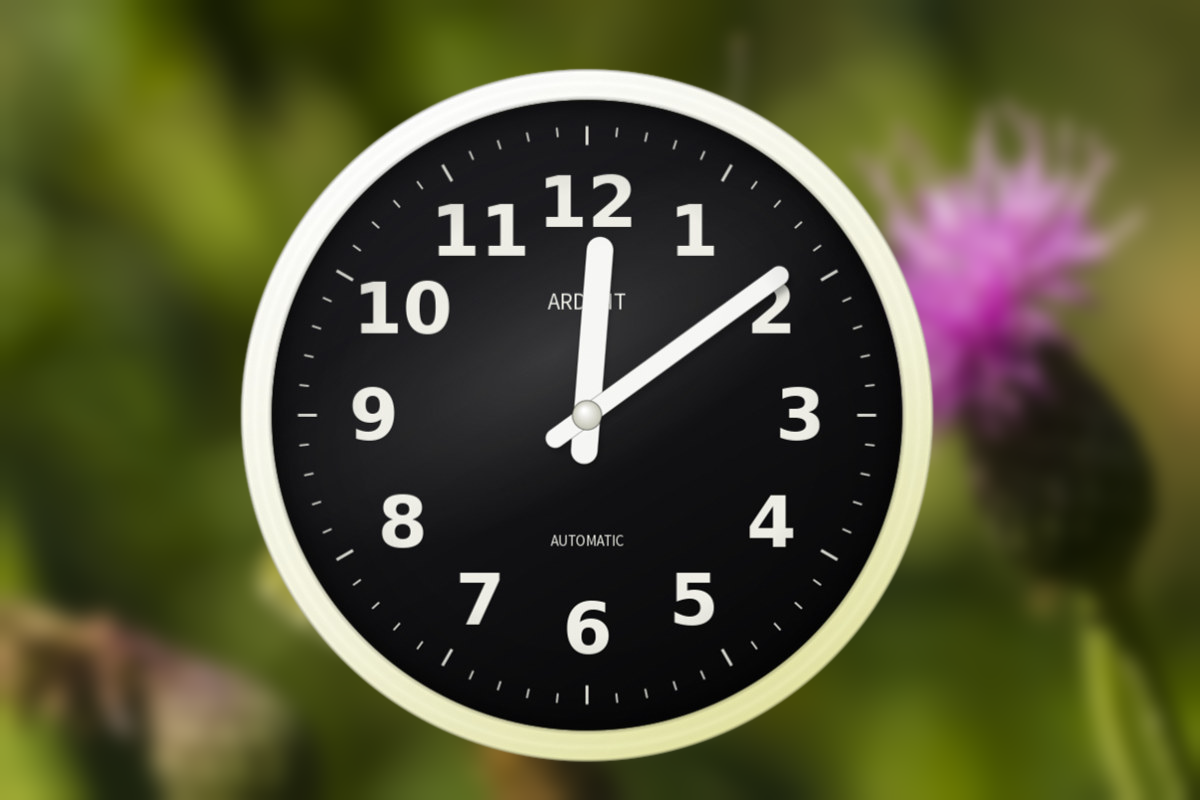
12:09
